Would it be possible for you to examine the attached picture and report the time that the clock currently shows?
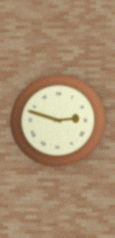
2:48
